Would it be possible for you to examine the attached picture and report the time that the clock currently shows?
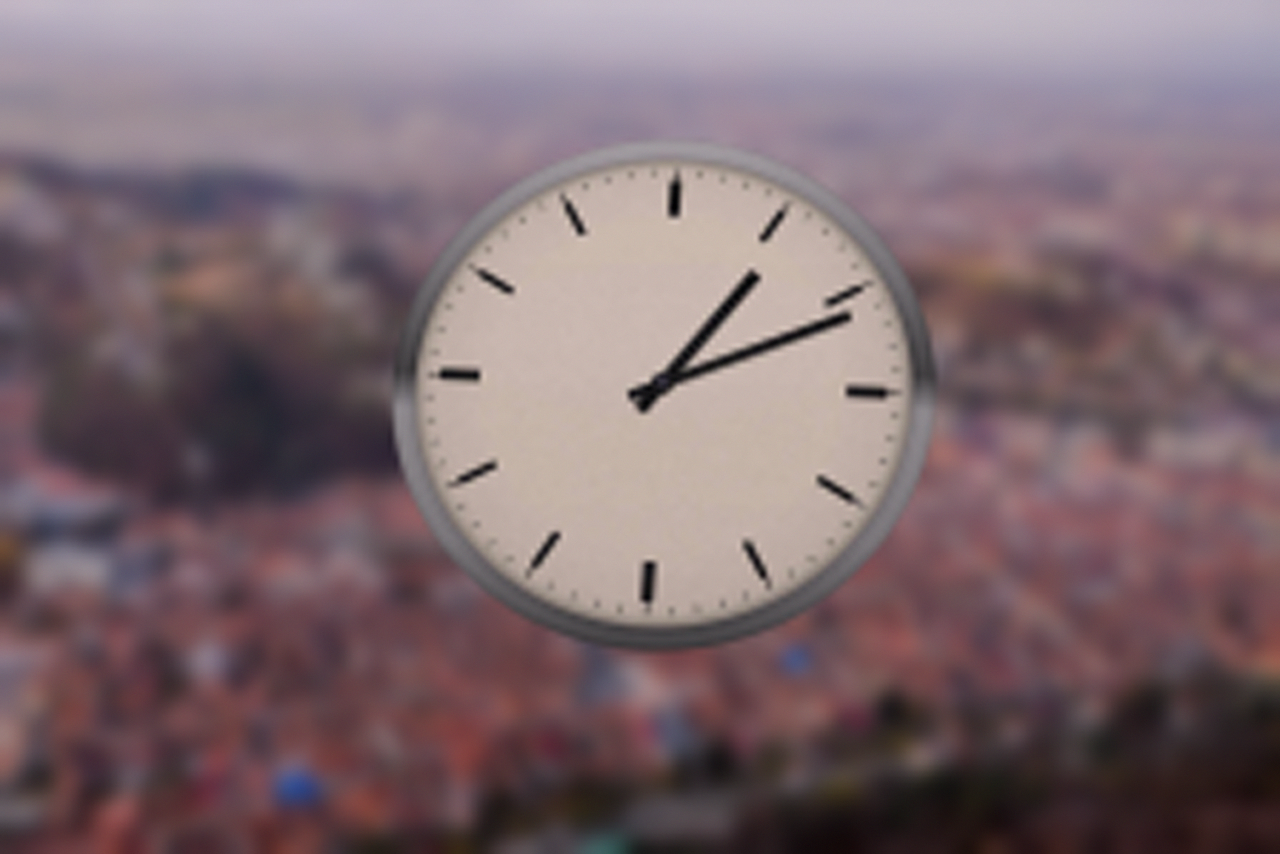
1:11
